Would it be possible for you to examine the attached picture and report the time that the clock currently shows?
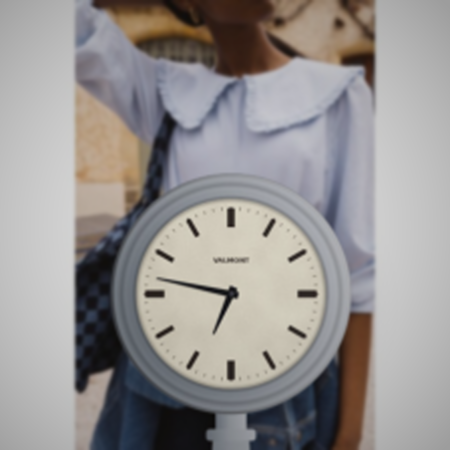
6:47
